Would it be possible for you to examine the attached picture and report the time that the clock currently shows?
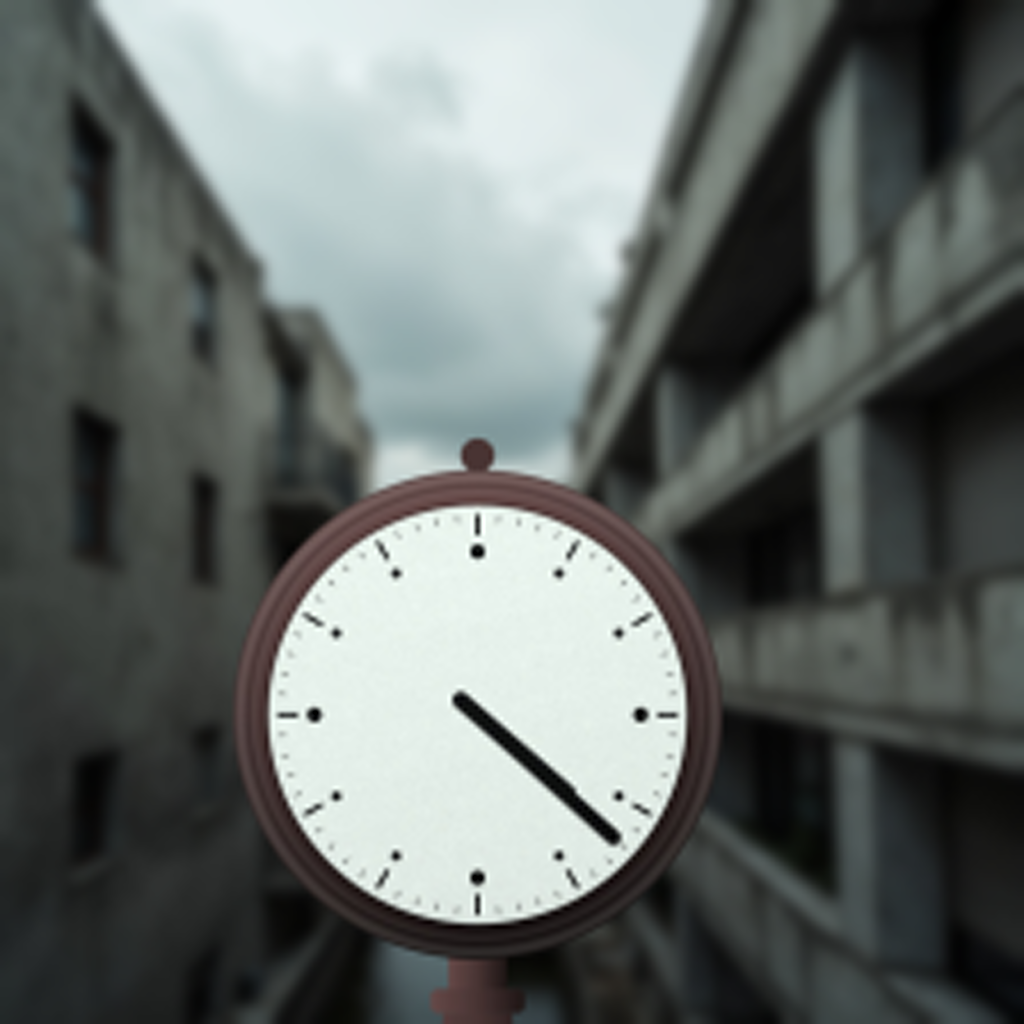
4:22
